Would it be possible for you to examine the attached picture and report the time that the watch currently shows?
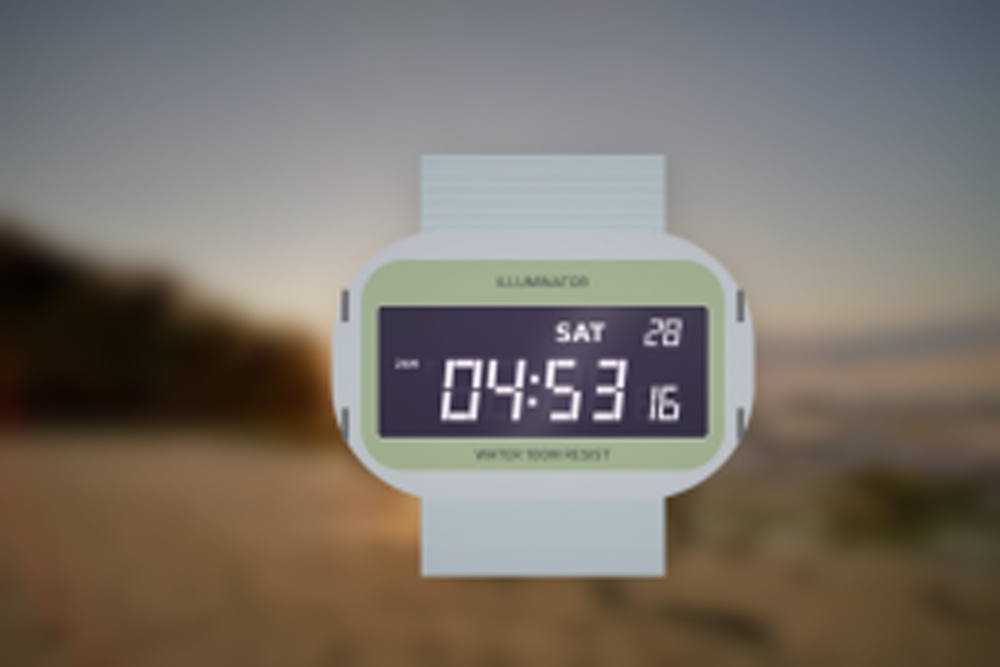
4:53:16
